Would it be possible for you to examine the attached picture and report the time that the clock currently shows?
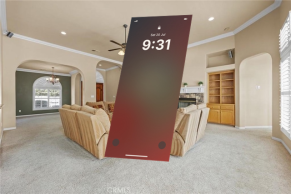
9:31
